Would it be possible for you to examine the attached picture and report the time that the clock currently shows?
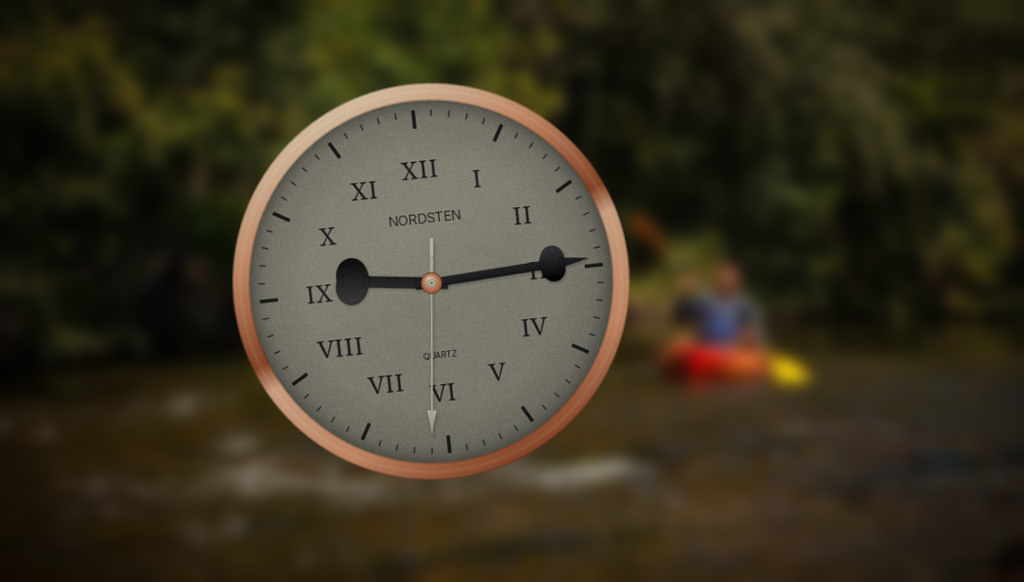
9:14:31
